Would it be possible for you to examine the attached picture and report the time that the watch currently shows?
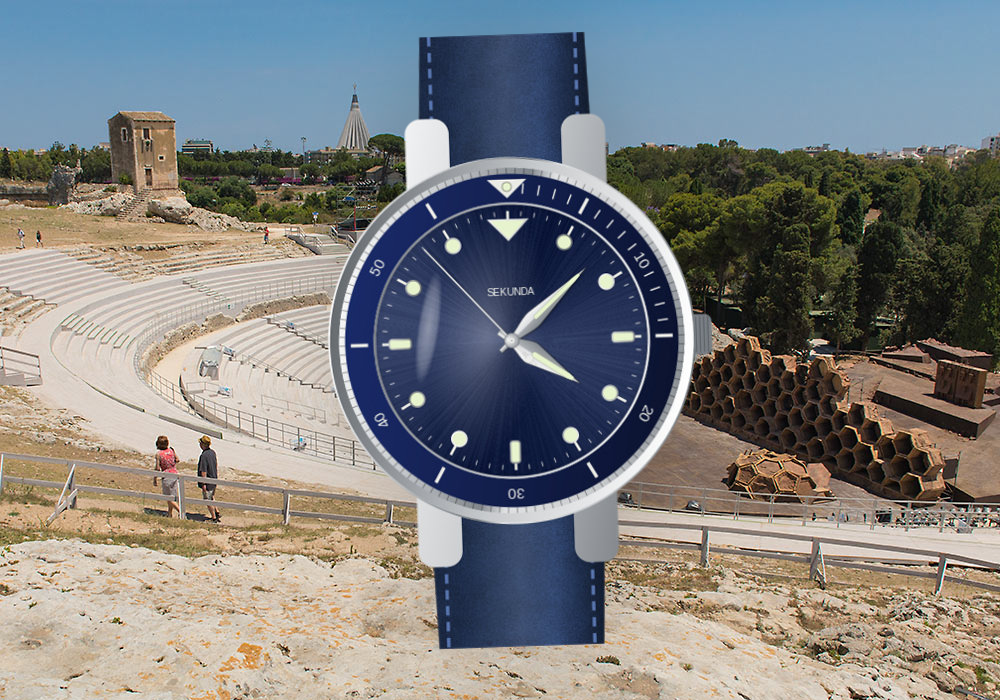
4:07:53
